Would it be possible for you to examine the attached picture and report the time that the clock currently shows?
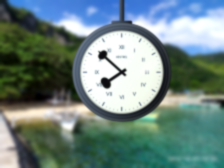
7:52
